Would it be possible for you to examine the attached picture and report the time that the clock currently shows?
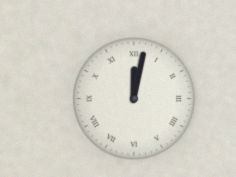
12:02
